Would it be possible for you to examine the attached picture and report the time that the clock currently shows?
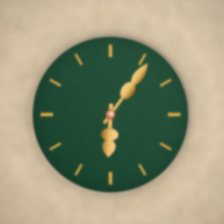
6:06
